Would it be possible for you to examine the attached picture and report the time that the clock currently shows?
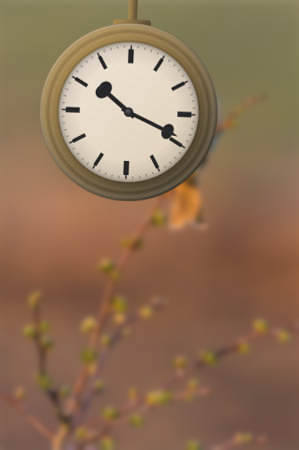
10:19
